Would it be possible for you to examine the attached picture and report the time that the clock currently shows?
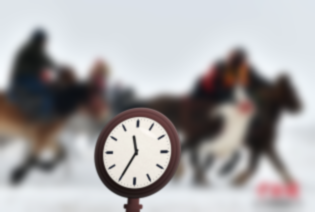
11:35
